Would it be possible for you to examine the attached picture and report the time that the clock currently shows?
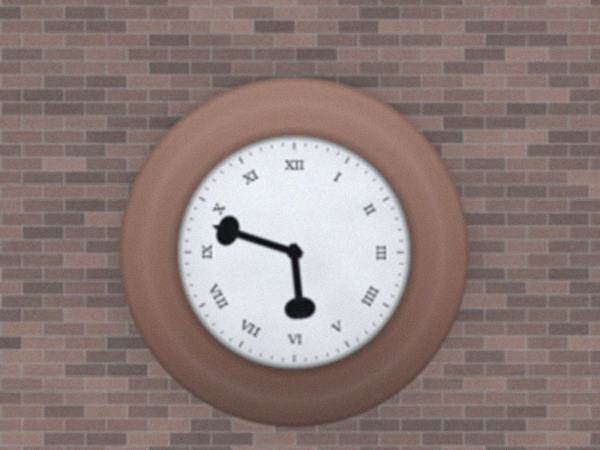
5:48
